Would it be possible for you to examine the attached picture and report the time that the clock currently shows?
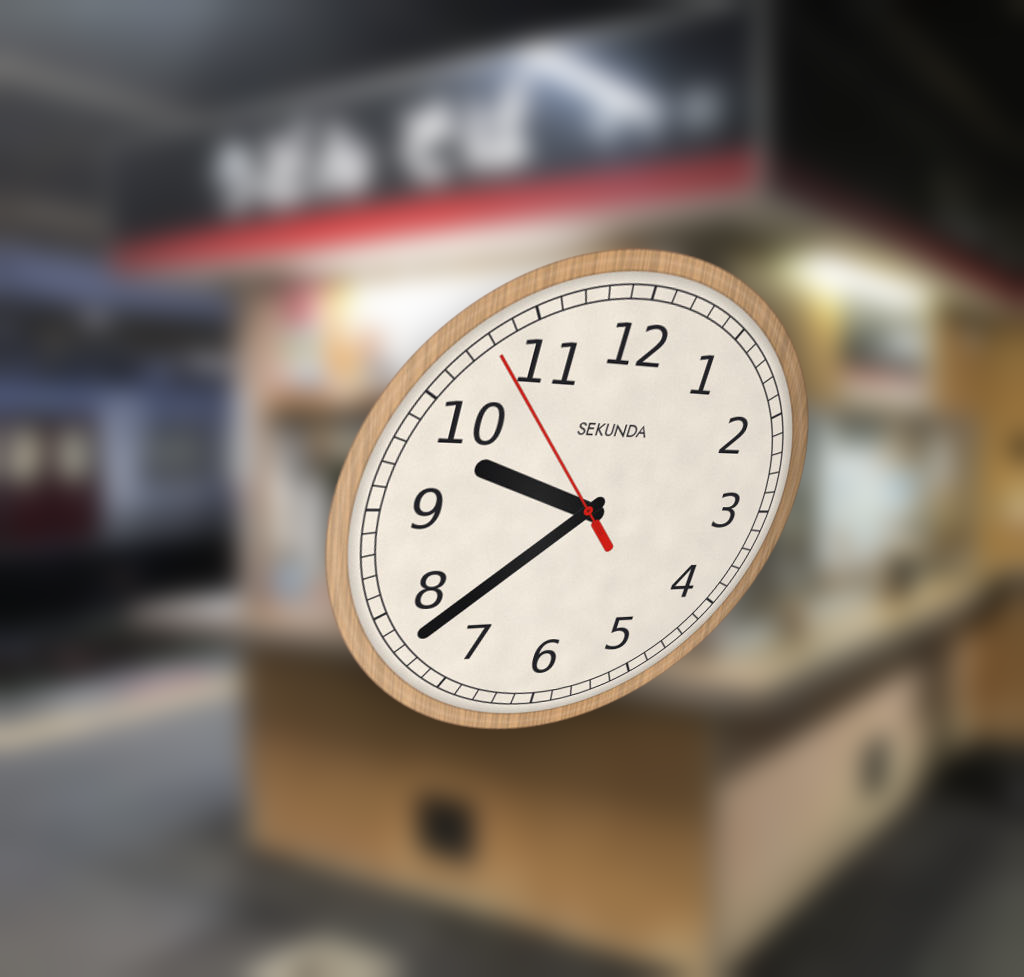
9:37:53
